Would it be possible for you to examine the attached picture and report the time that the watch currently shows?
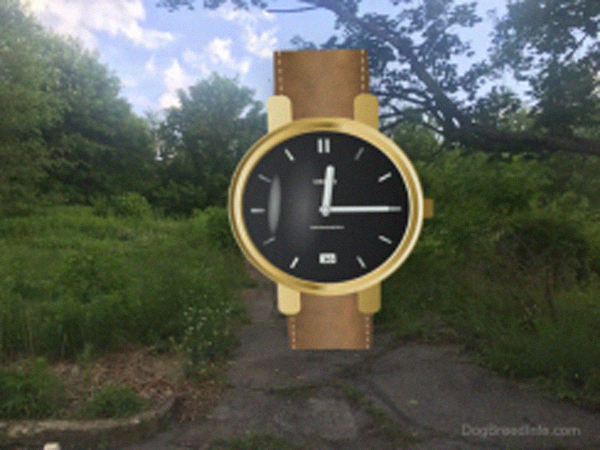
12:15
